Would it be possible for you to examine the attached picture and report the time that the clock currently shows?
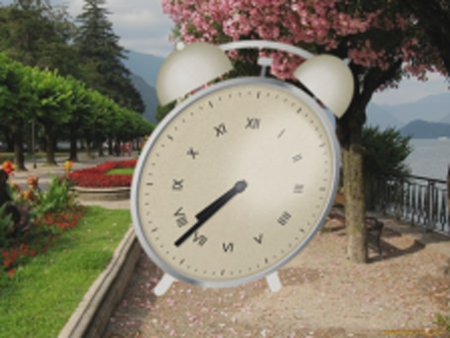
7:37
